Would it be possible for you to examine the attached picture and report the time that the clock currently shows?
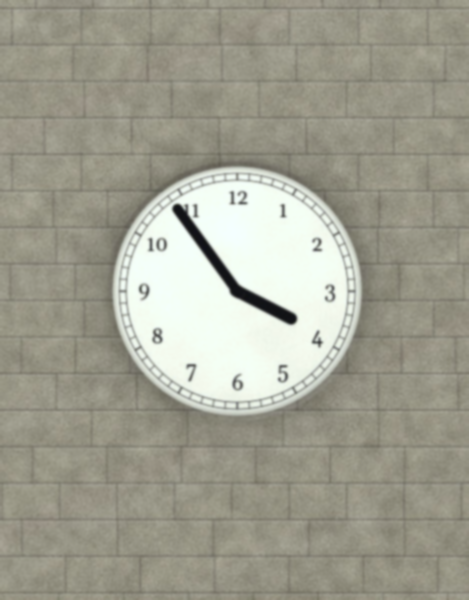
3:54
